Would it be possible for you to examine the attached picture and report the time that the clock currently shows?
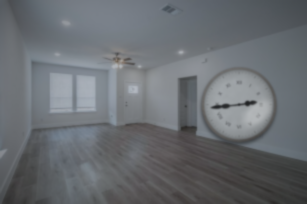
2:44
